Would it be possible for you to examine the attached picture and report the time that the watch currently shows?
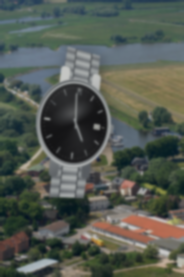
4:59
